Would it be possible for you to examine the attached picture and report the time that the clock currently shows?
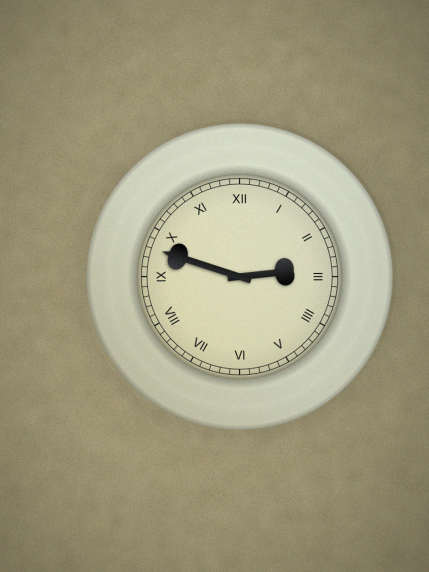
2:48
